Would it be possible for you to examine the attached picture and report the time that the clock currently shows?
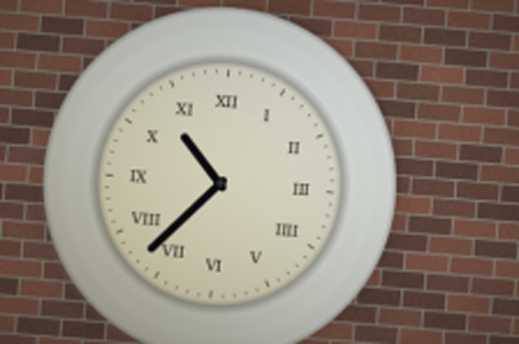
10:37
